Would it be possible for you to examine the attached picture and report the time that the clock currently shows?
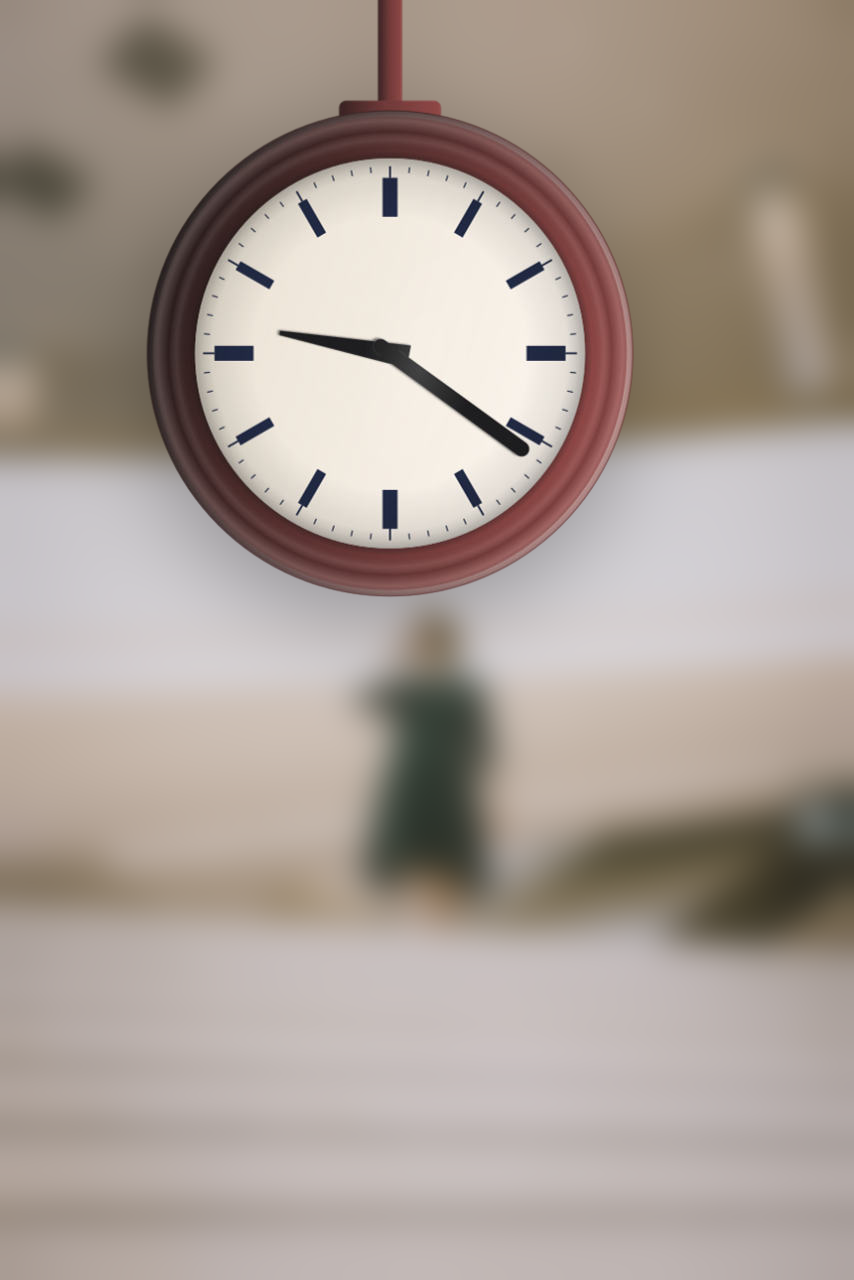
9:21
